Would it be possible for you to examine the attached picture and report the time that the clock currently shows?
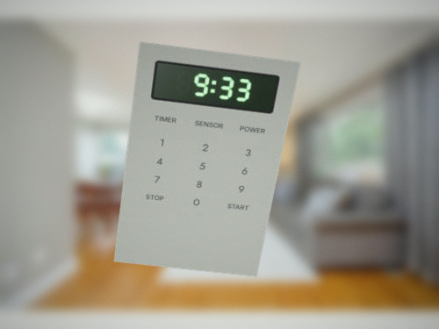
9:33
